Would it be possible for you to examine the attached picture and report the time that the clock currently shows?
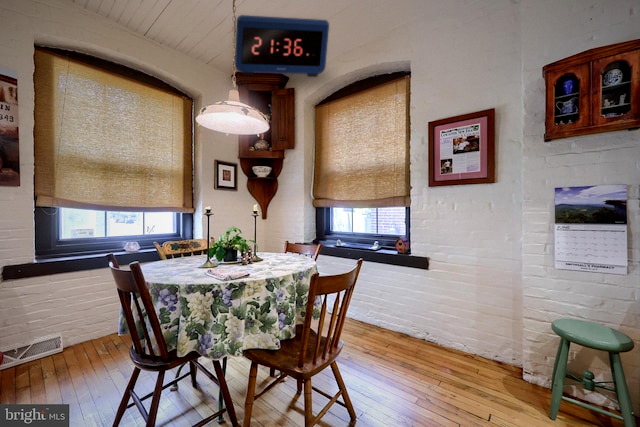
21:36
